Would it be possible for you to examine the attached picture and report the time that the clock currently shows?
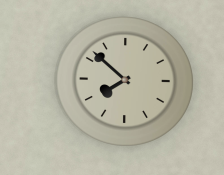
7:52
